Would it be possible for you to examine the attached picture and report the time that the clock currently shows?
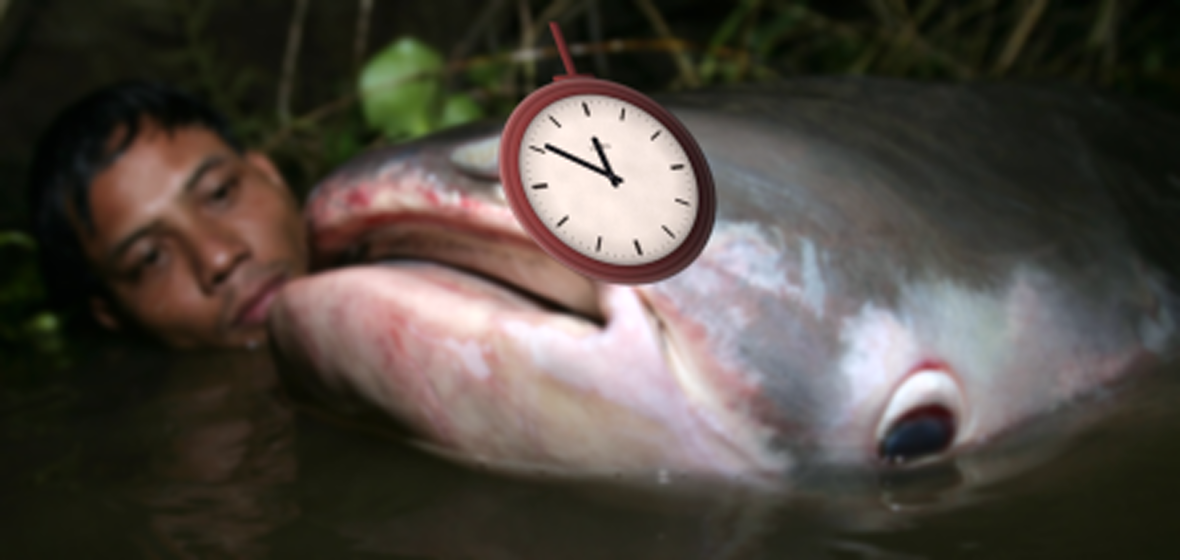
11:51
